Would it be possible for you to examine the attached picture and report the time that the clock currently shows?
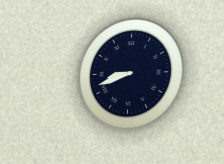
8:42
